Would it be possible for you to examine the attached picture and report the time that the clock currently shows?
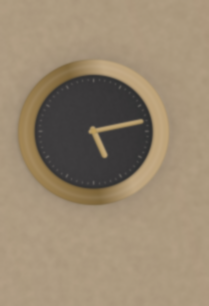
5:13
